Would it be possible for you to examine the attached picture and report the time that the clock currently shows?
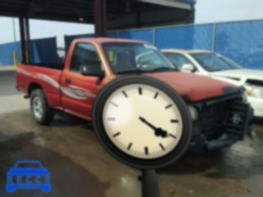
4:21
